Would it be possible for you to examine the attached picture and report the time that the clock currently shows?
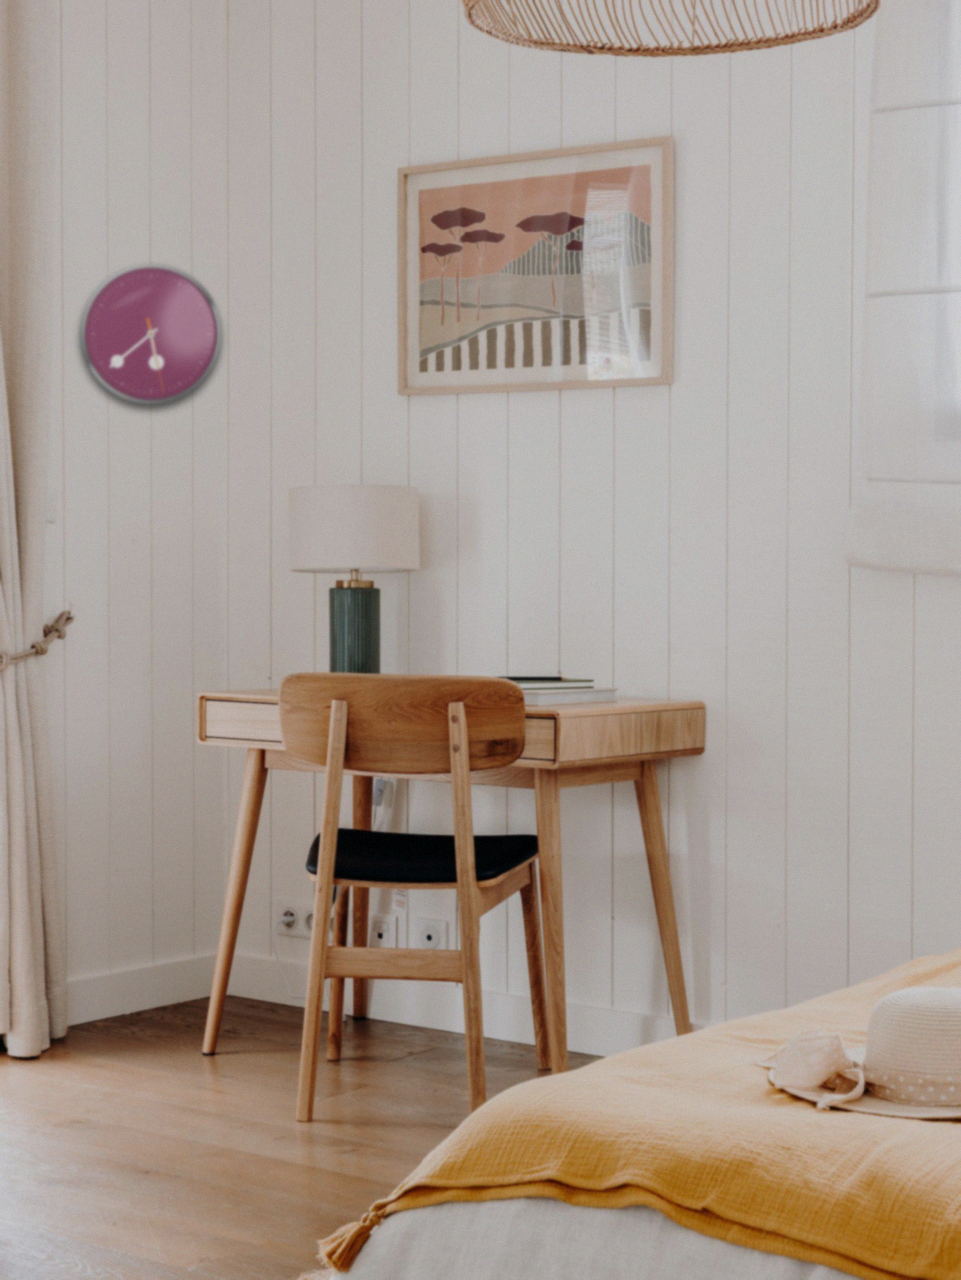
5:38:28
